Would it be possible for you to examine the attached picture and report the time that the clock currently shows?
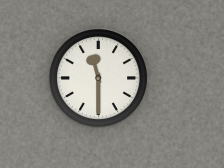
11:30
